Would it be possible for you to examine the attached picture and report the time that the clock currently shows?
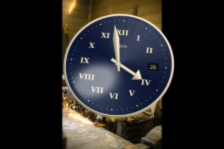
3:58
